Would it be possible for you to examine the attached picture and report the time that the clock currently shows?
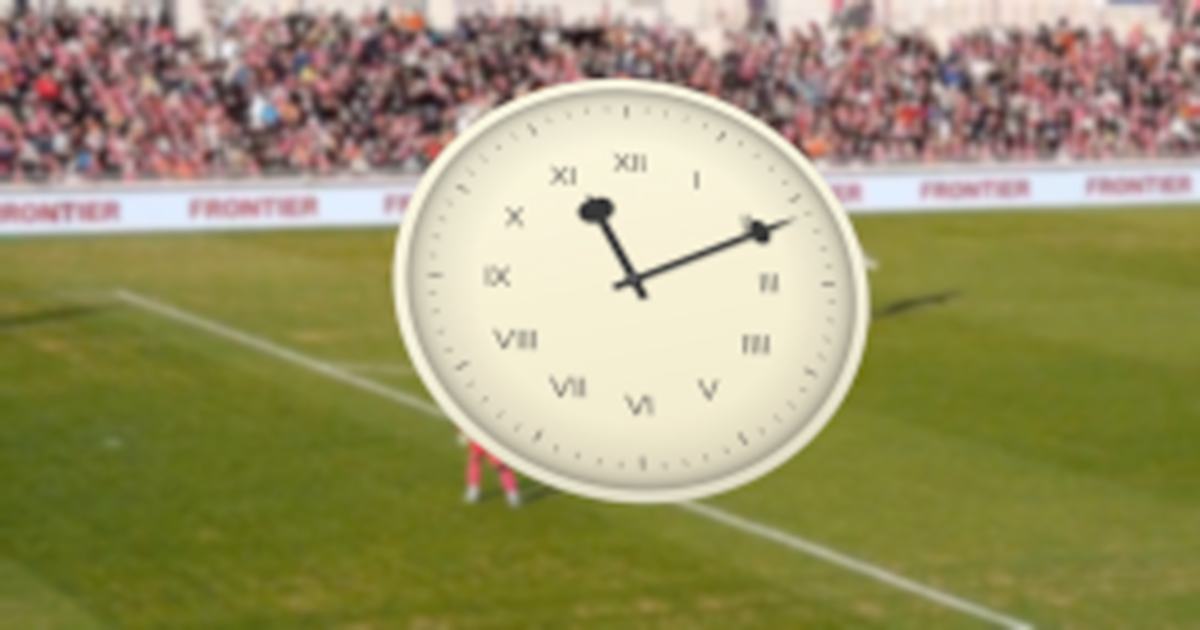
11:11
